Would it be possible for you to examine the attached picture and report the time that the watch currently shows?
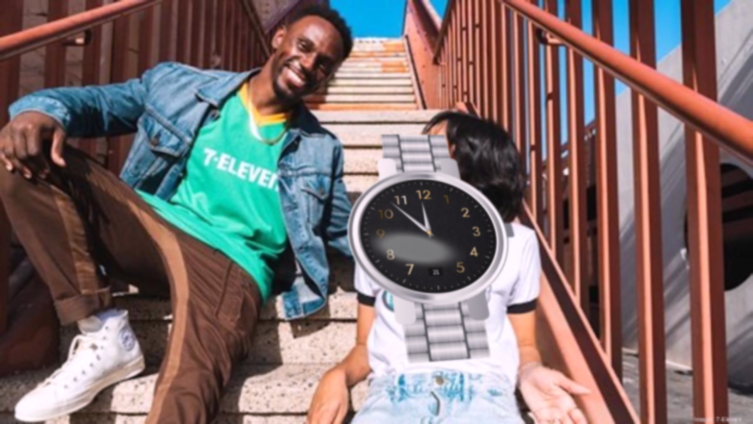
11:53
